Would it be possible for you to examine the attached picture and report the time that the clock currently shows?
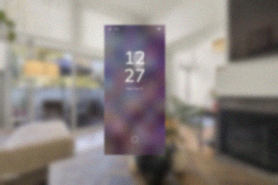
12:27
